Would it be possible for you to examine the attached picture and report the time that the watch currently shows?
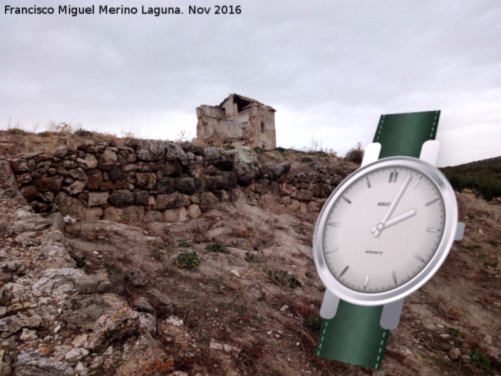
2:03
